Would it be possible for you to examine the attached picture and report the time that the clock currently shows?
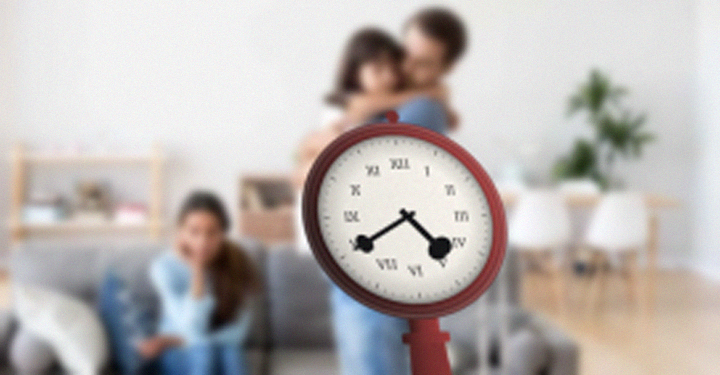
4:40
